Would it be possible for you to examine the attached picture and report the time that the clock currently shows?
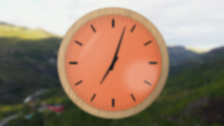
7:03
